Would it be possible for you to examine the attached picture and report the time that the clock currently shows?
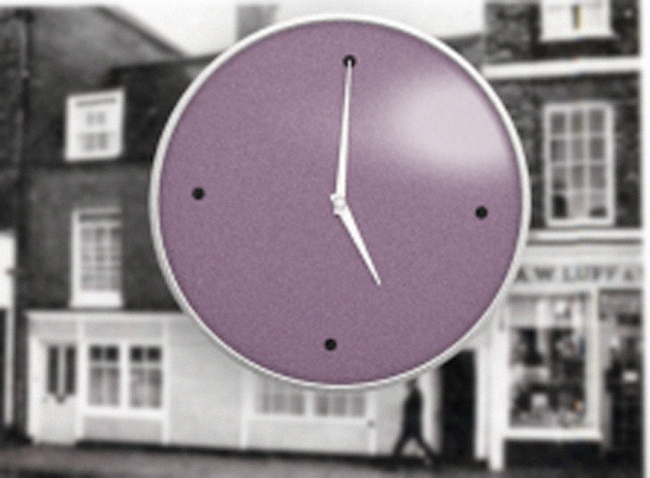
5:00
